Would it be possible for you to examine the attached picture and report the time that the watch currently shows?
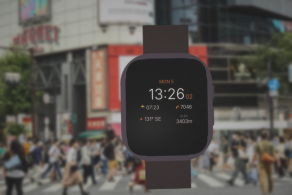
13:26
